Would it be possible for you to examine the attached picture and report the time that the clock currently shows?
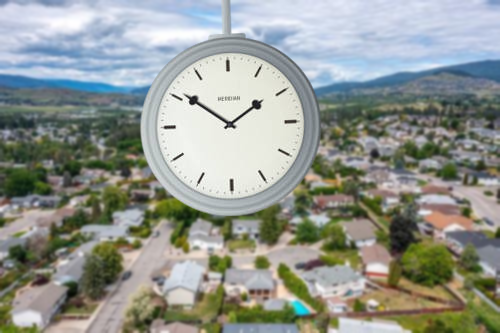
1:51
